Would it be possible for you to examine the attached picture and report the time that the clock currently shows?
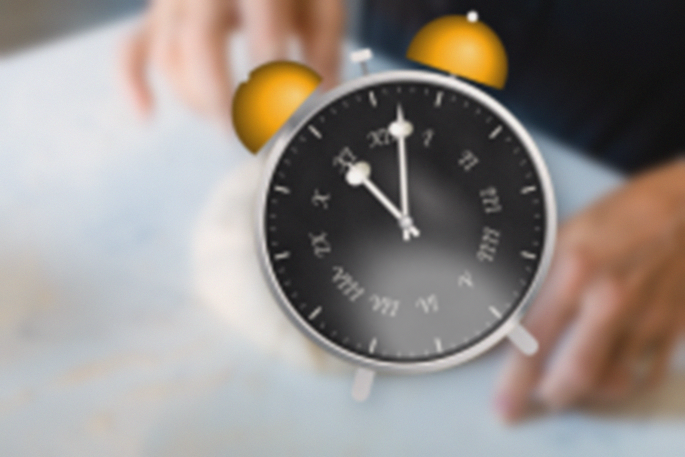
11:02
